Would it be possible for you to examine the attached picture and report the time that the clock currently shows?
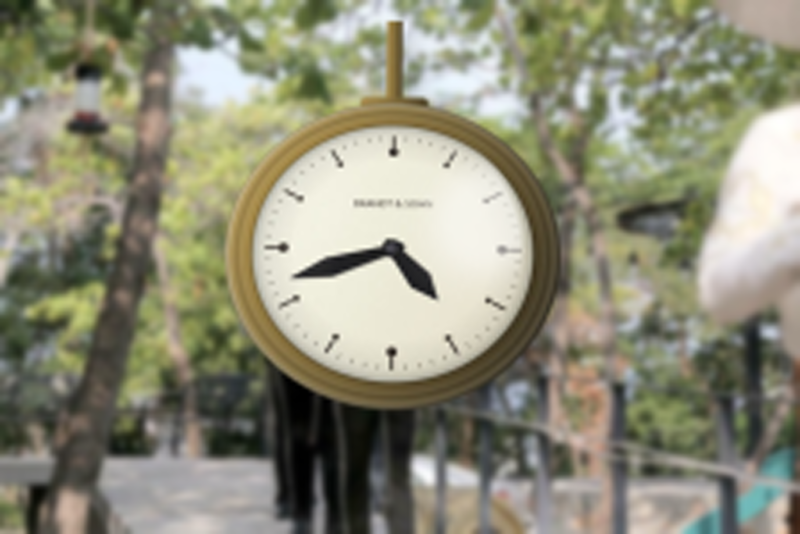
4:42
